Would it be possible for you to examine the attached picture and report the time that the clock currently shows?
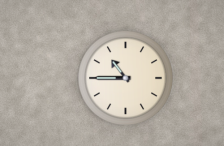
10:45
